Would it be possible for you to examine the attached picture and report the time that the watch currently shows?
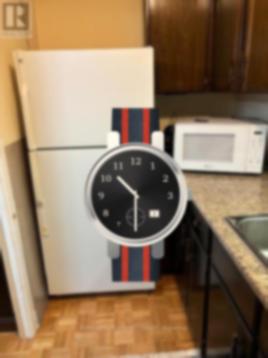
10:30
